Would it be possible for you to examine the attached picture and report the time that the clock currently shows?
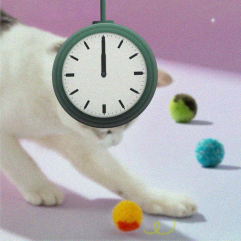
12:00
